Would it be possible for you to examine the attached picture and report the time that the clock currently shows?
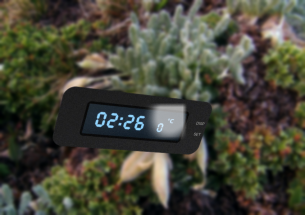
2:26
